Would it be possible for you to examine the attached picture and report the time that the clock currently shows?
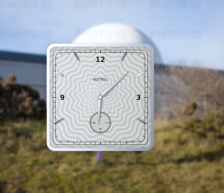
6:08
